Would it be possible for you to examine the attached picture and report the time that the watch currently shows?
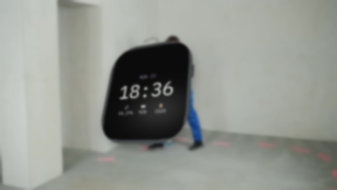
18:36
